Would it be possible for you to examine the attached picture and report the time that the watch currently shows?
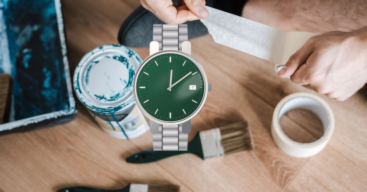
12:09
